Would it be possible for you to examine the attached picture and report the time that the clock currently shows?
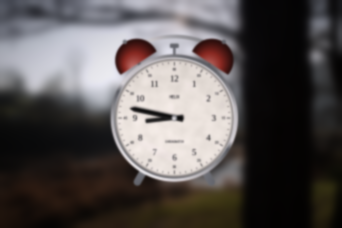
8:47
